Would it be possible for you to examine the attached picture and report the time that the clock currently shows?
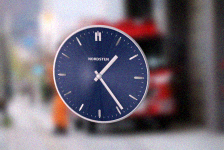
1:24
